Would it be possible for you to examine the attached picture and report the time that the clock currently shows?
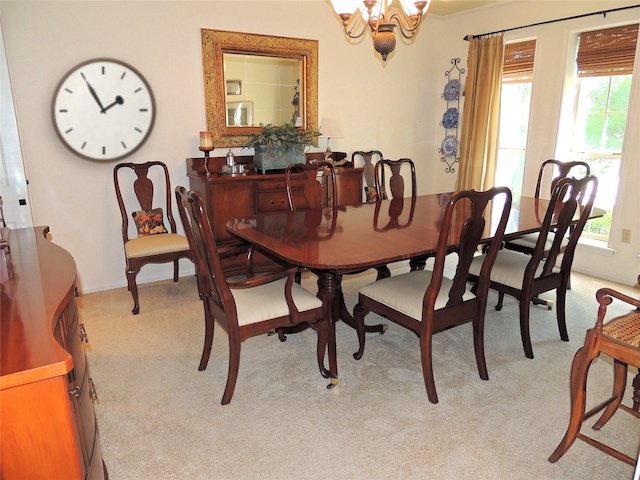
1:55
